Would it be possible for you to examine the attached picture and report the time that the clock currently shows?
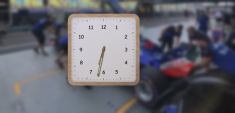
6:32
